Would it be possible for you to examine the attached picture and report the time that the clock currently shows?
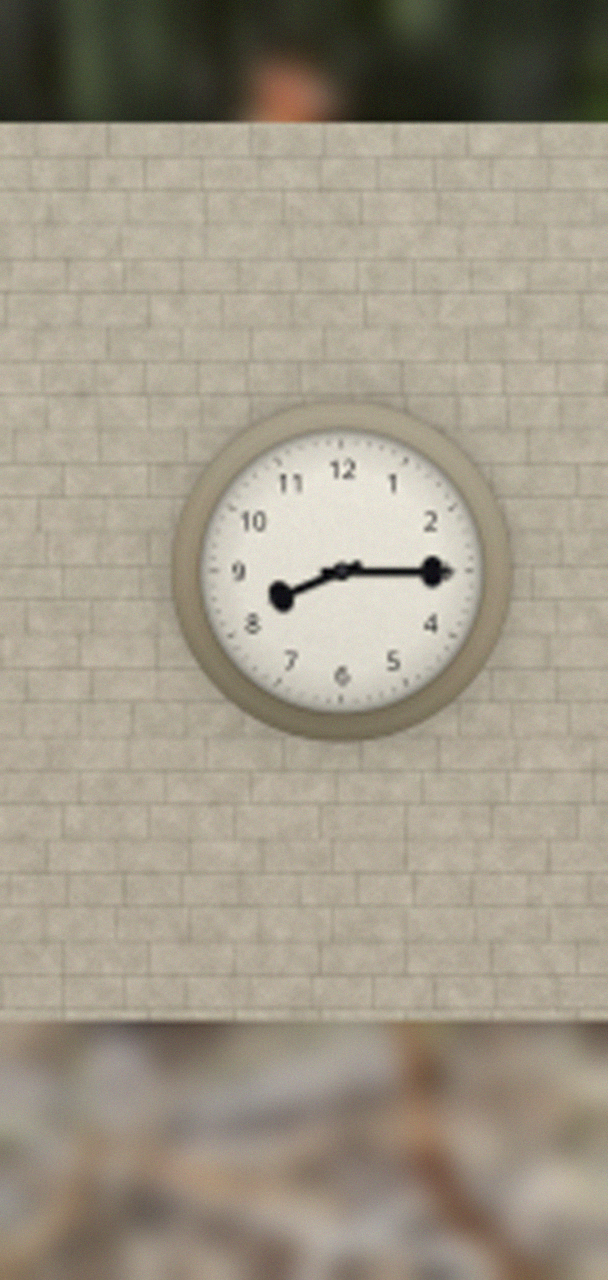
8:15
